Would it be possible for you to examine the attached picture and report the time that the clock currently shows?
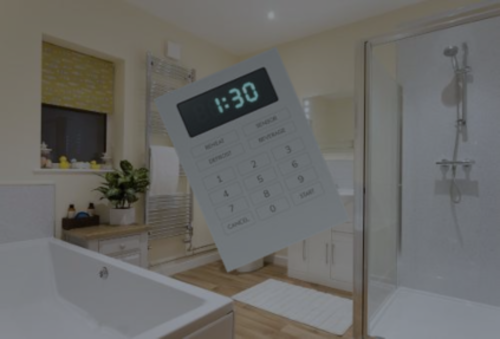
1:30
